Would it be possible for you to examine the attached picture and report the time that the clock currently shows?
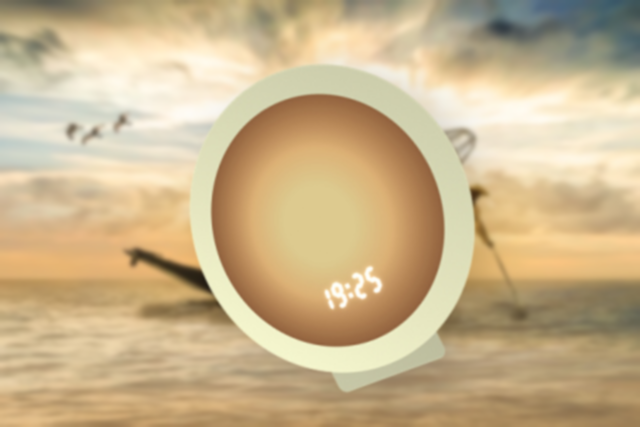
19:25
